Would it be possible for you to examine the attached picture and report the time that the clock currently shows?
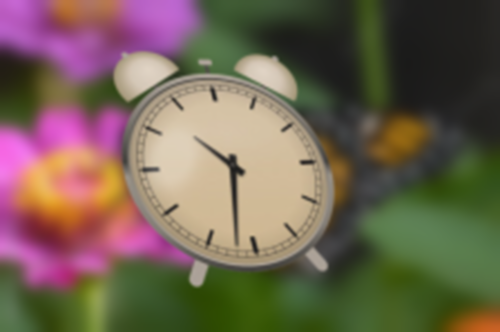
10:32
